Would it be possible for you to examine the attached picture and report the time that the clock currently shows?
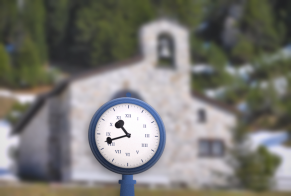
10:42
